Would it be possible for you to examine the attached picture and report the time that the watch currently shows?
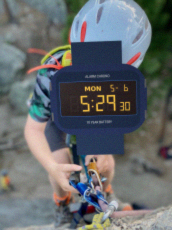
5:29
